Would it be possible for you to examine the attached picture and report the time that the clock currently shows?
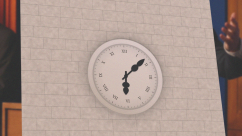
6:08
